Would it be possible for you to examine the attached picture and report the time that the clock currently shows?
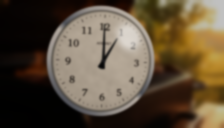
1:00
